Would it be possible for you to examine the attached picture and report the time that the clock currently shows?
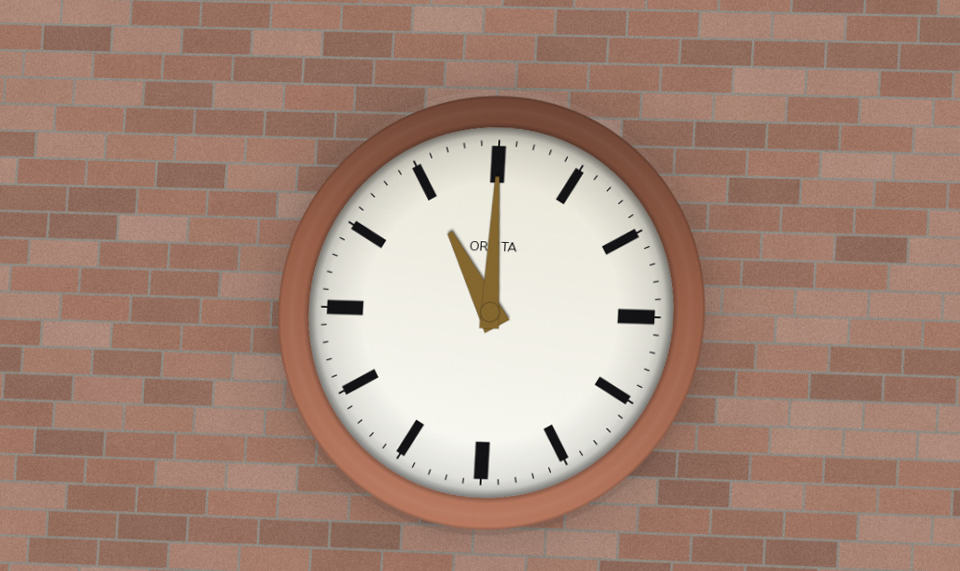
11:00
